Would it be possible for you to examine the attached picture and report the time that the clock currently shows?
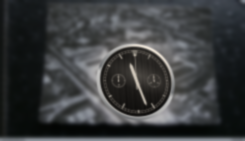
11:27
